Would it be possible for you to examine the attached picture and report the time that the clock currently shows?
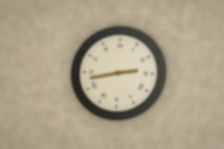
2:43
